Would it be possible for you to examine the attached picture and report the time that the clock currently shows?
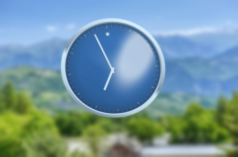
6:57
